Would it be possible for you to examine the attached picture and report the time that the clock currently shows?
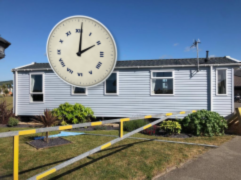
2:01
